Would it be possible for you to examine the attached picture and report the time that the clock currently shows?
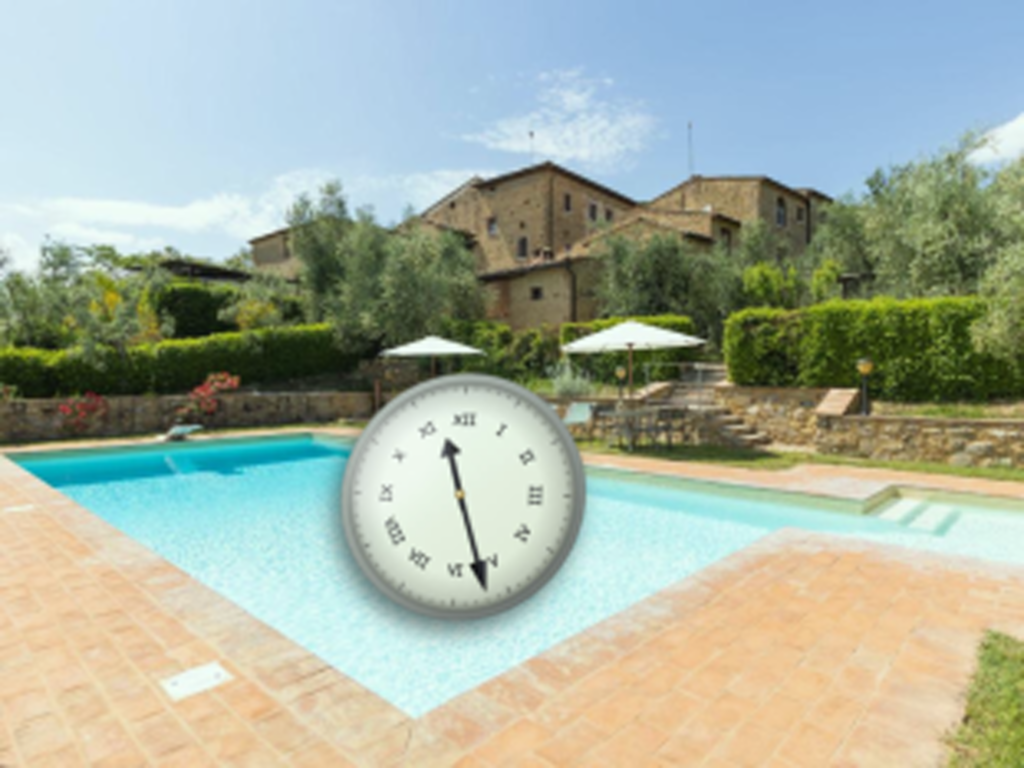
11:27
